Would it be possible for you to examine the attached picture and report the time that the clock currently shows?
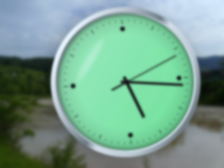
5:16:11
